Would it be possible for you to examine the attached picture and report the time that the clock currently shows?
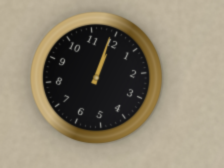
11:59
